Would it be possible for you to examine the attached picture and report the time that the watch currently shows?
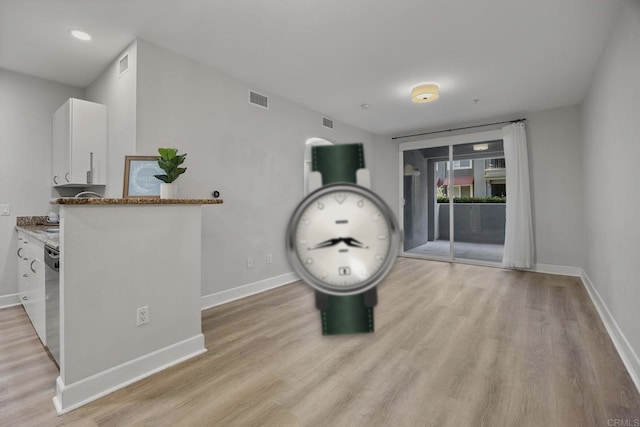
3:43
